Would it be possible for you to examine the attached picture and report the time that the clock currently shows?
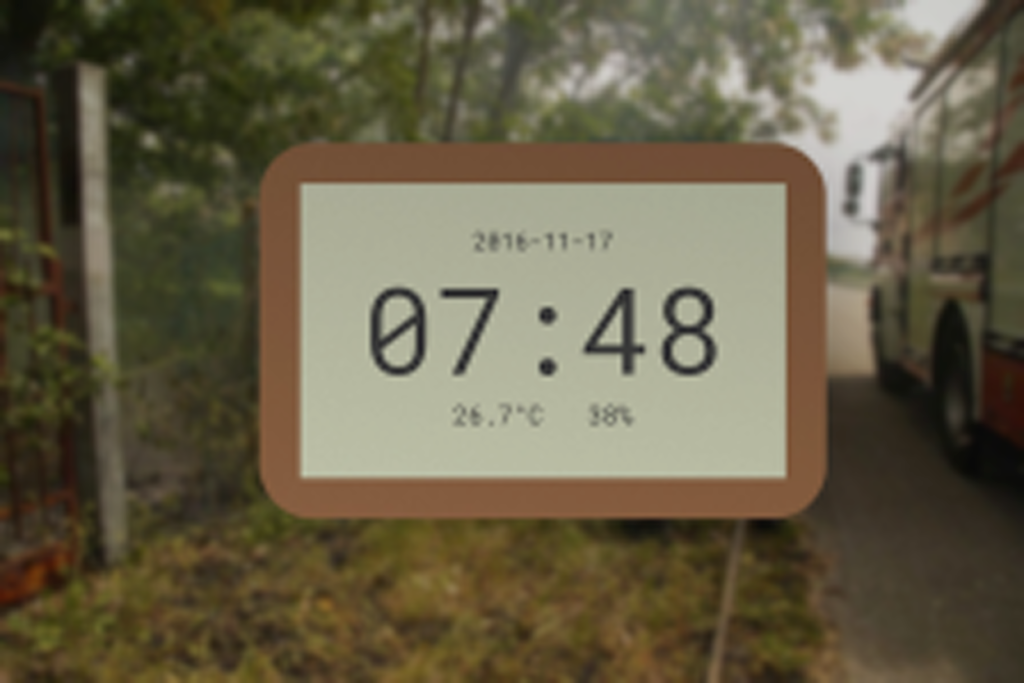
7:48
